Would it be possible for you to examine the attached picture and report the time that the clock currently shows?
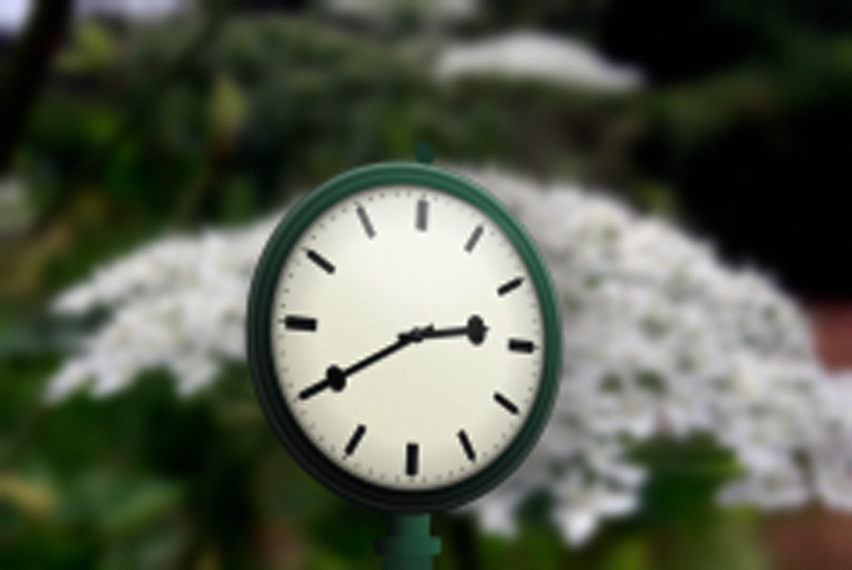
2:40
